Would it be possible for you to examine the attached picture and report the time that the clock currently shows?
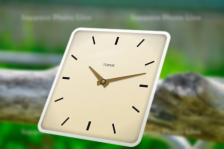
10:12
